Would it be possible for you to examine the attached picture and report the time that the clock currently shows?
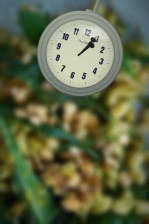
1:04
